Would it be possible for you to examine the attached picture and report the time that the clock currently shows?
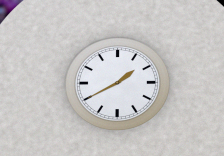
1:40
